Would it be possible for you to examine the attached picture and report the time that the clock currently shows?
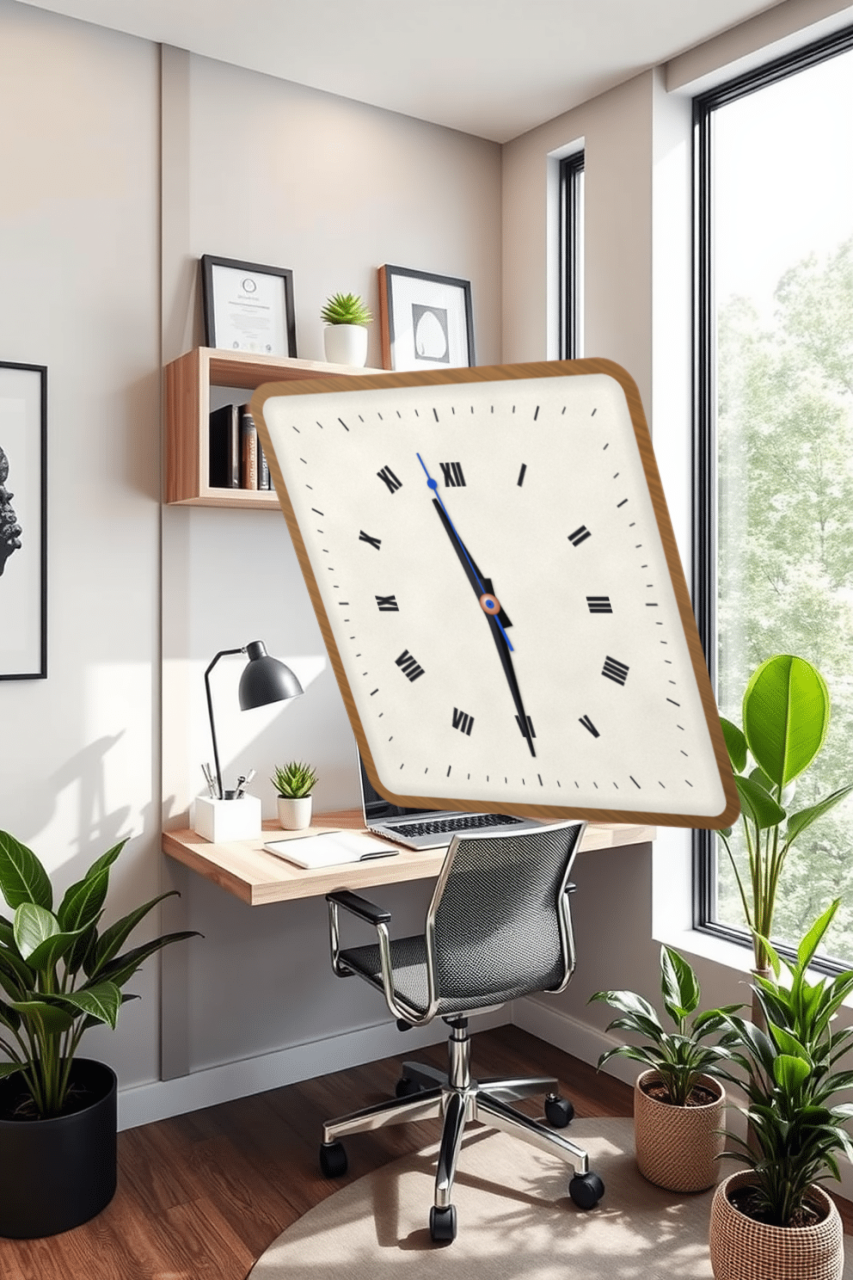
11:29:58
